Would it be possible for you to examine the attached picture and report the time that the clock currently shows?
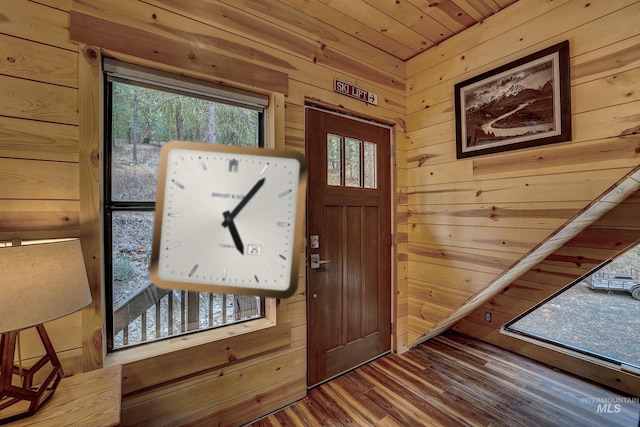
5:06
